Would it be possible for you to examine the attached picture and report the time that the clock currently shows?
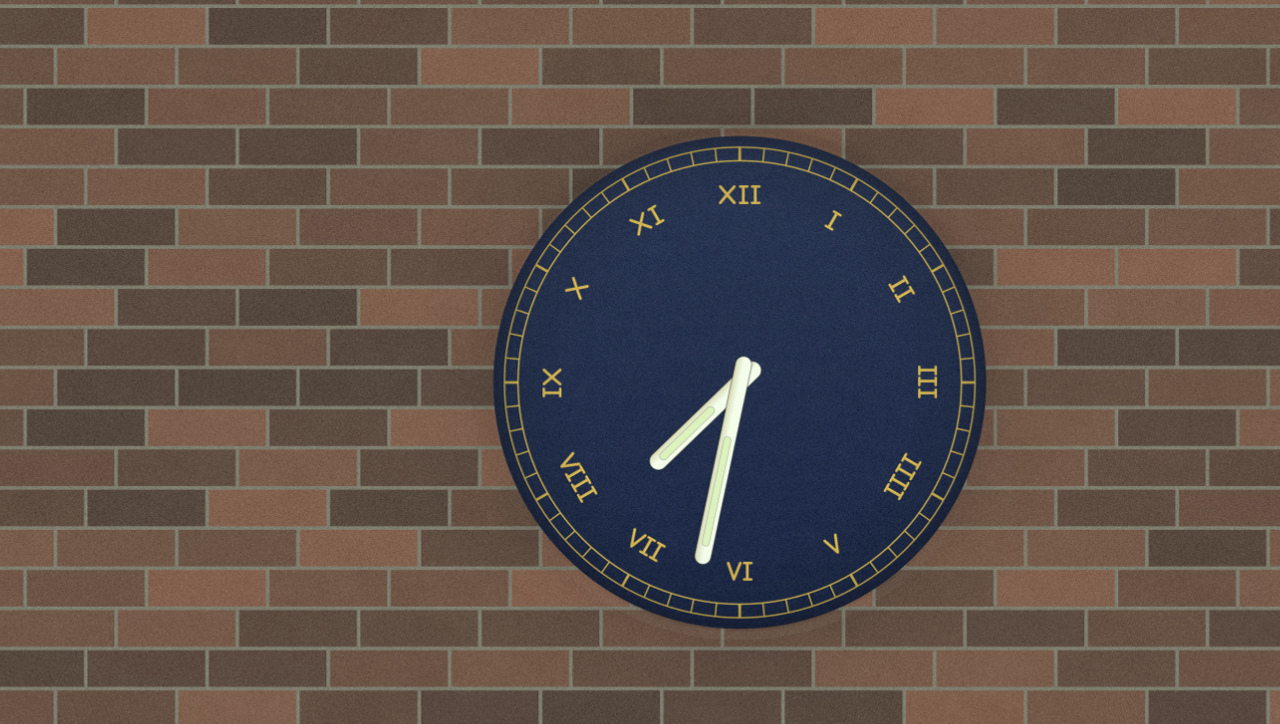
7:32
